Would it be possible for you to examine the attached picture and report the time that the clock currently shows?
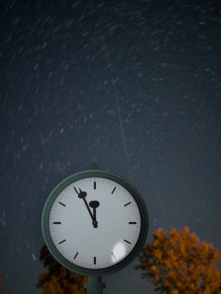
11:56
